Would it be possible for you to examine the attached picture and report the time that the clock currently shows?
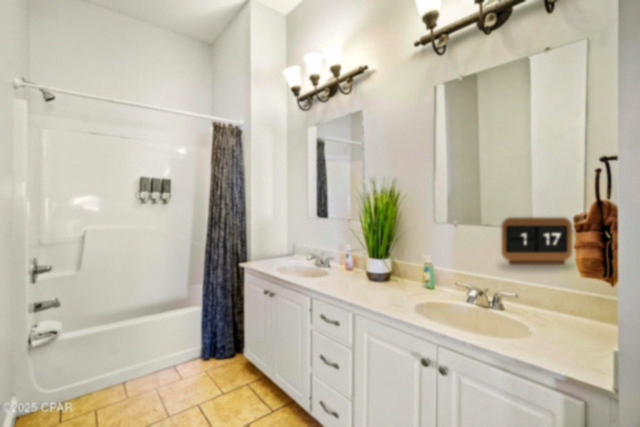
1:17
